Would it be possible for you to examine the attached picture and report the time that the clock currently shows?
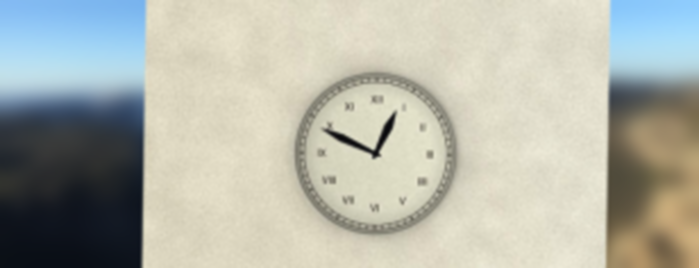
12:49
